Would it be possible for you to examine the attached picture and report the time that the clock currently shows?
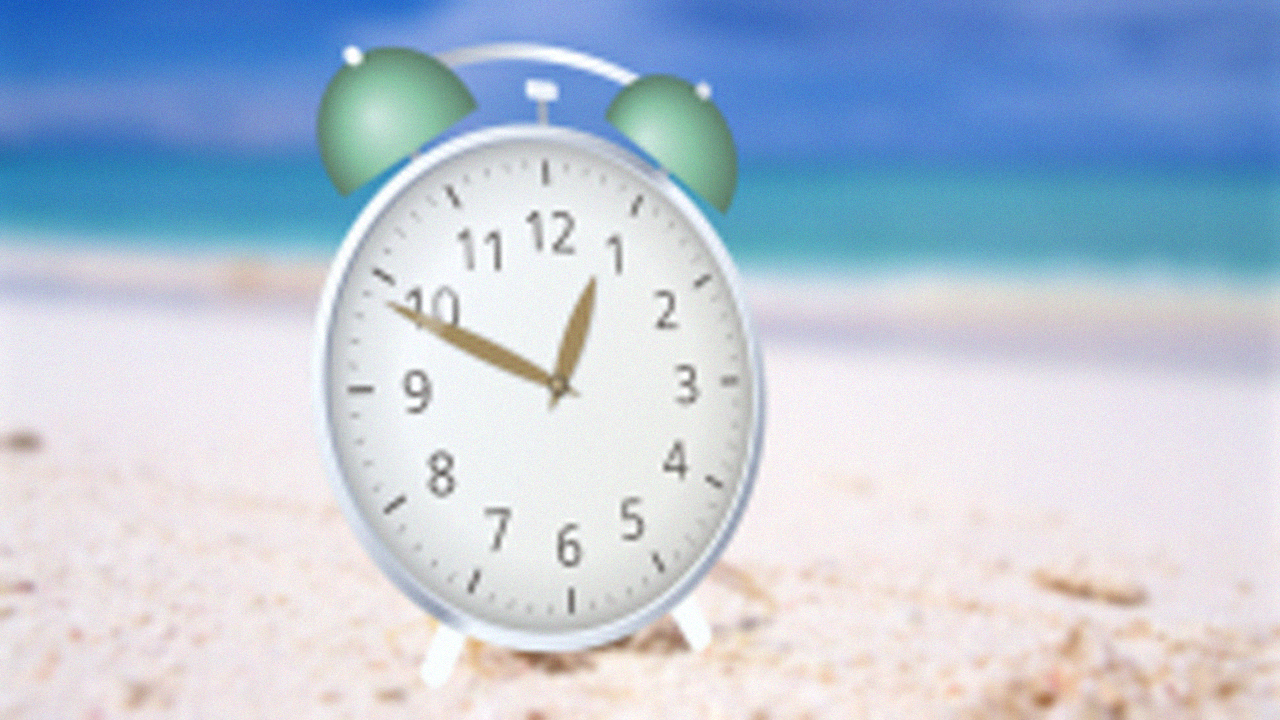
12:49
